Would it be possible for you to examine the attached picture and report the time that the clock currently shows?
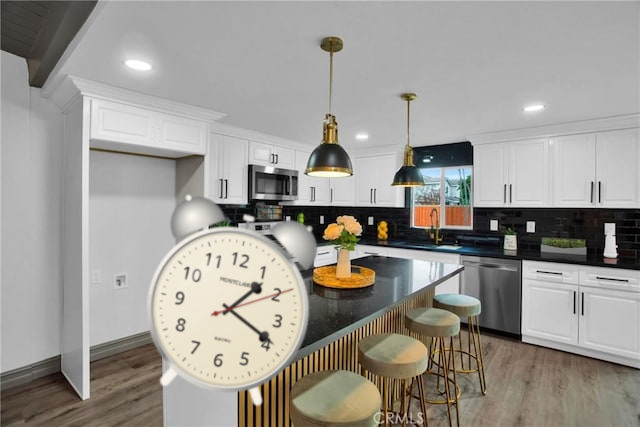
1:19:10
